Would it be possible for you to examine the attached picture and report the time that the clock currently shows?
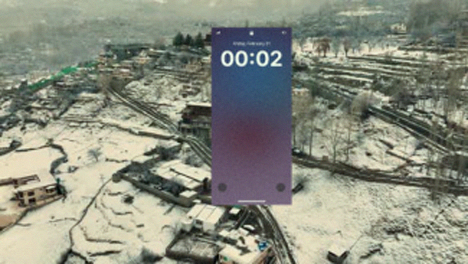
0:02
